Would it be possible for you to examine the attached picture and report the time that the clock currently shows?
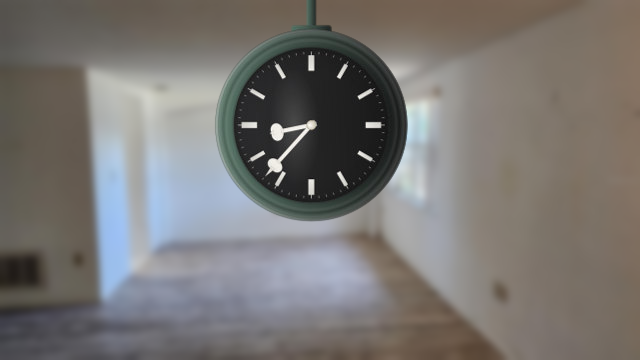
8:37
